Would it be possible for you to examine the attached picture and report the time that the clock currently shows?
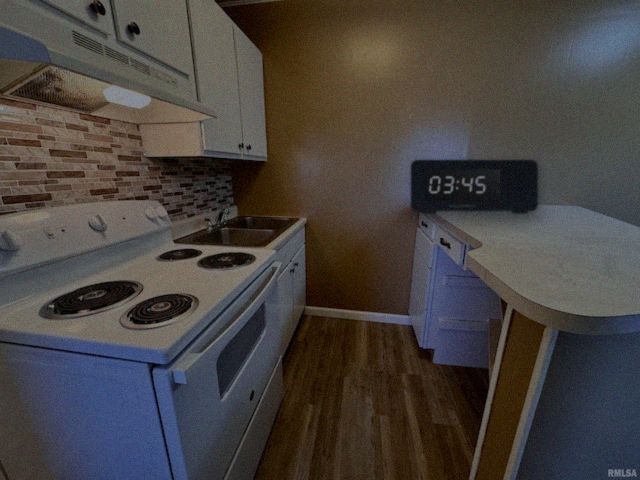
3:45
